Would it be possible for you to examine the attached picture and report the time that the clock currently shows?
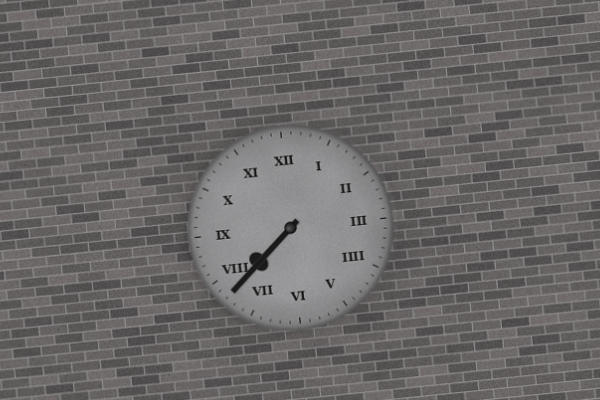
7:38
